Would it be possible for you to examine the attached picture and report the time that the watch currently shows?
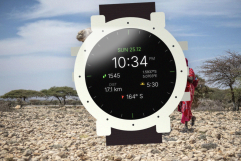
10:34
